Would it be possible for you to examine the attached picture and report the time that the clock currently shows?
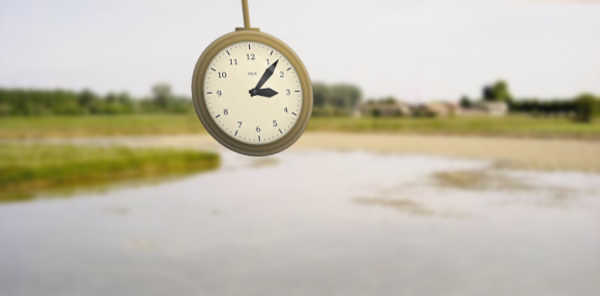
3:07
